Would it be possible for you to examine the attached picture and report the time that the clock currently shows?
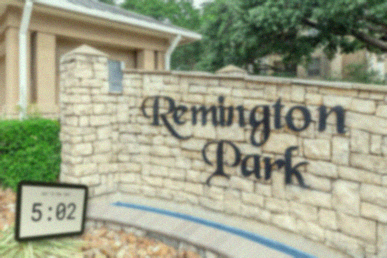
5:02
